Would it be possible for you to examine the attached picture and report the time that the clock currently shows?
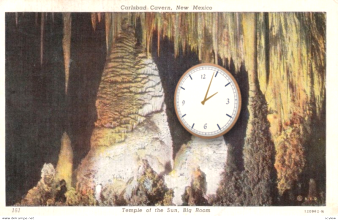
2:04
